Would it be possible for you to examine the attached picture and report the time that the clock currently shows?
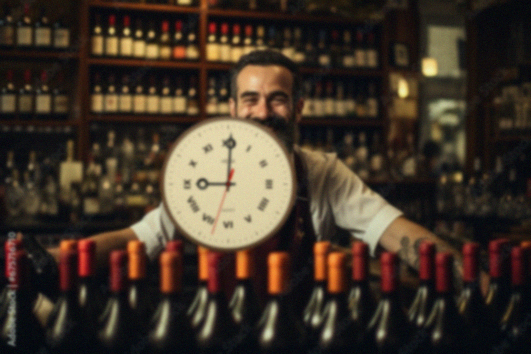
9:00:33
